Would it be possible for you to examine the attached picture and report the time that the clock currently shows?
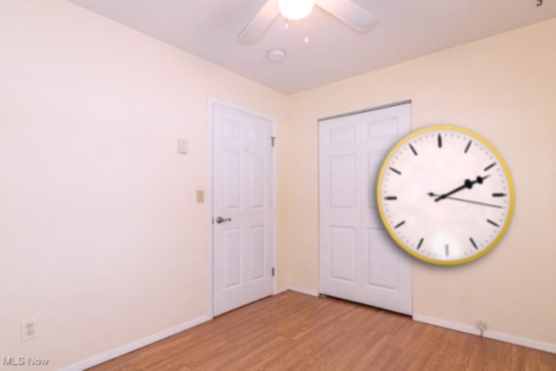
2:11:17
